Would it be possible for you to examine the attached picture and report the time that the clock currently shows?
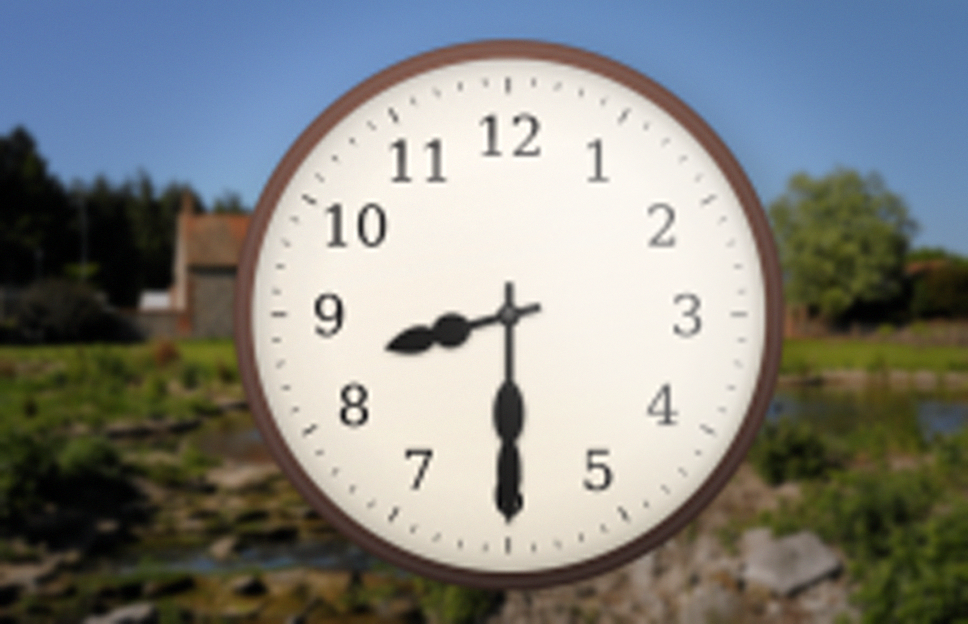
8:30
